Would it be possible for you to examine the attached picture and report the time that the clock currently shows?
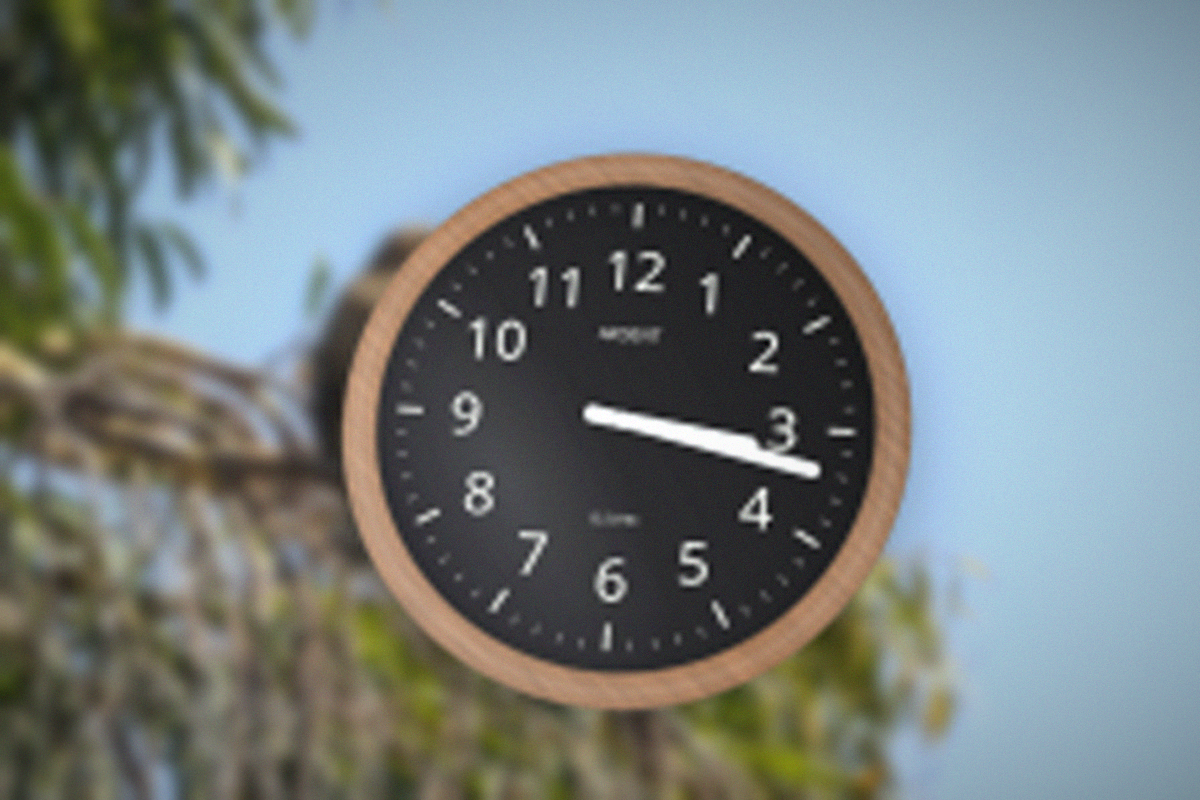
3:17
